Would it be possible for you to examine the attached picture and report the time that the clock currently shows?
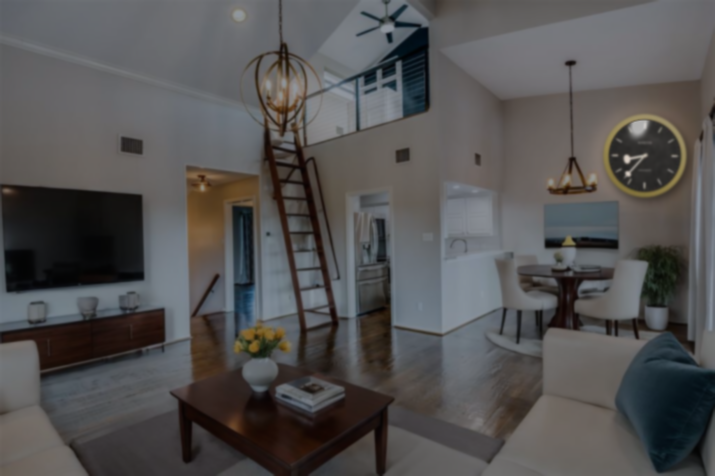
8:37
